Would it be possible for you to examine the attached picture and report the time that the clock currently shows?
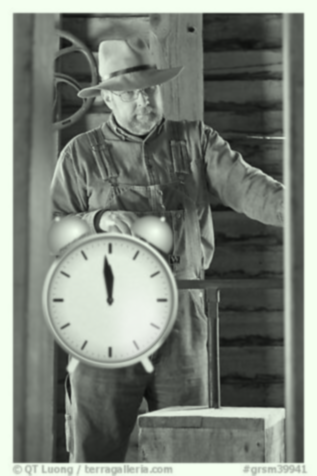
11:59
